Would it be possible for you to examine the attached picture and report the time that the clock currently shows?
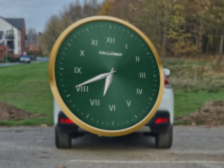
6:41
